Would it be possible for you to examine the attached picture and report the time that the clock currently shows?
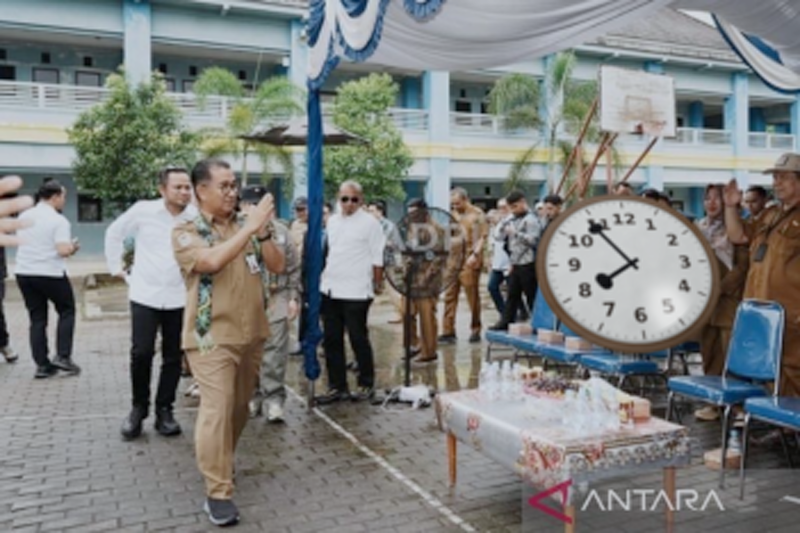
7:54
